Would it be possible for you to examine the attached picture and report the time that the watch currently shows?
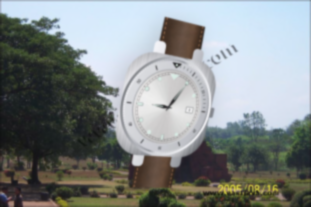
9:05
